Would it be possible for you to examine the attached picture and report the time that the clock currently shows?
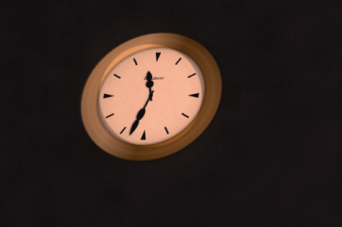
11:33
